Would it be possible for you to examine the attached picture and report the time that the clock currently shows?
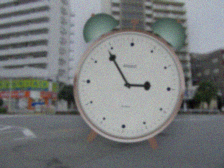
2:54
